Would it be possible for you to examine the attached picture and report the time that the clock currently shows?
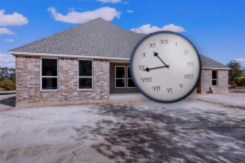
10:44
